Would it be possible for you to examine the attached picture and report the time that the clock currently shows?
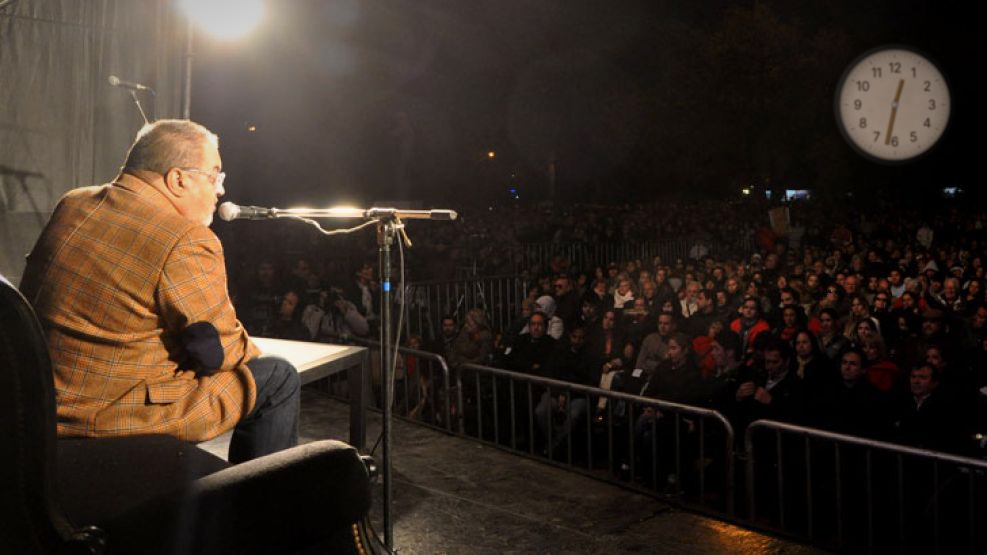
12:32
